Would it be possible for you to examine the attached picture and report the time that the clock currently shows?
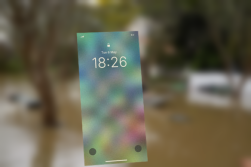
18:26
